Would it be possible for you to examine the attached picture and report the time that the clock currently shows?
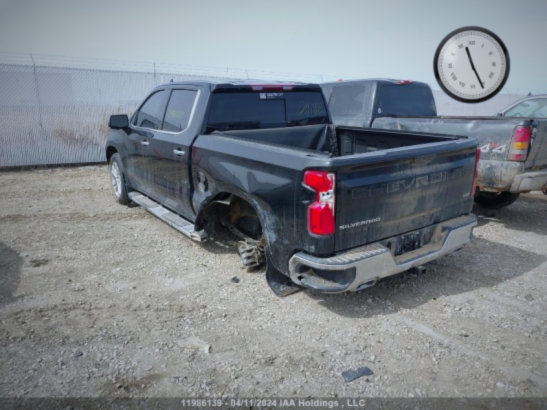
11:26
